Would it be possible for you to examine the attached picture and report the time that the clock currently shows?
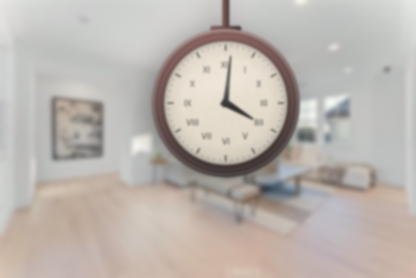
4:01
